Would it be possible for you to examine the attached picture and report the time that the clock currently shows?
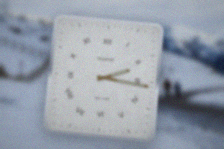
2:16
